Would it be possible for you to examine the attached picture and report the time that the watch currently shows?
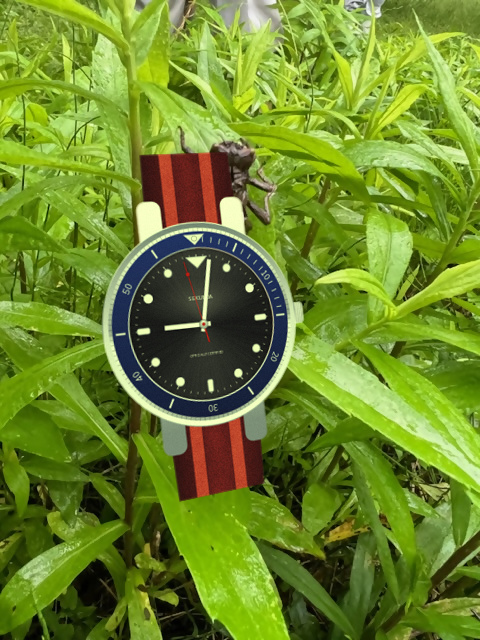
9:01:58
